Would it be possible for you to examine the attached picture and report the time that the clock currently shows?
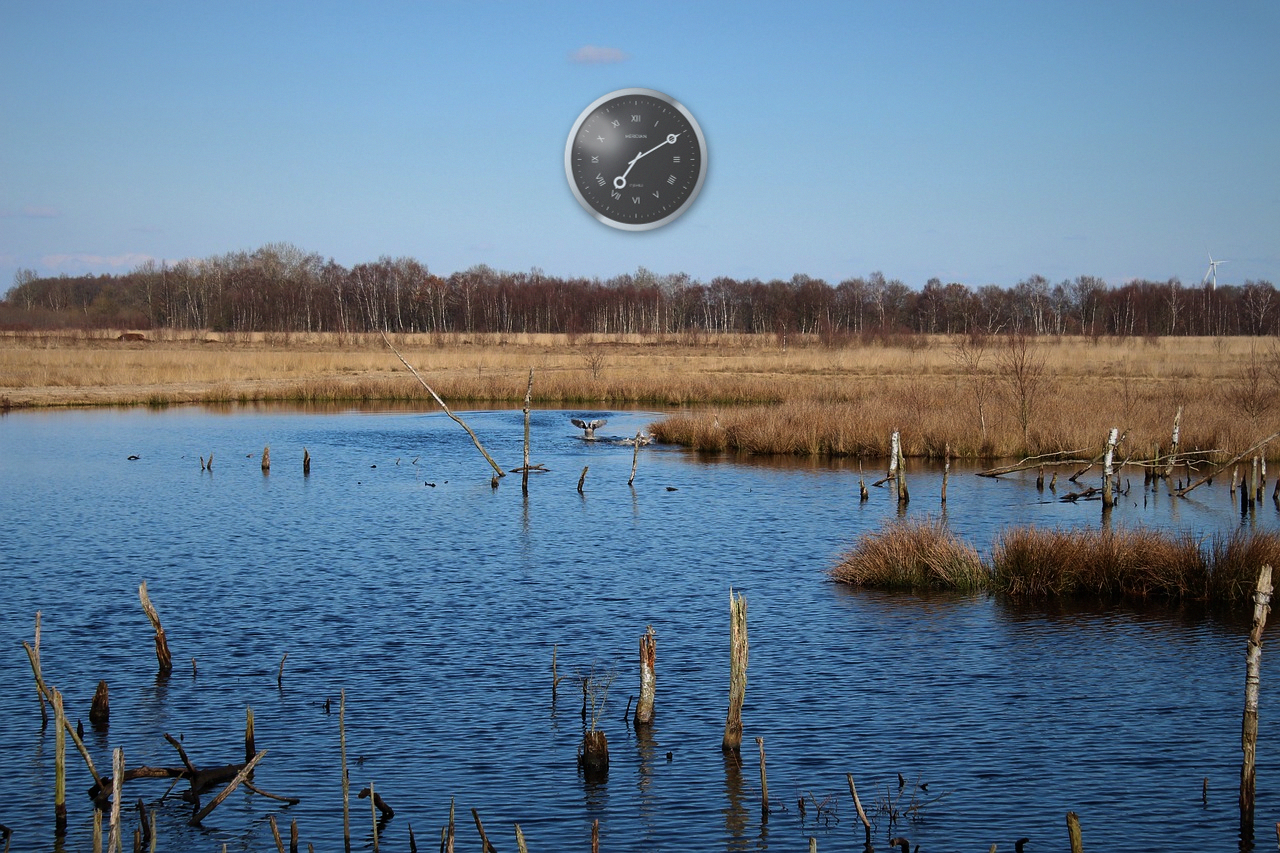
7:10
